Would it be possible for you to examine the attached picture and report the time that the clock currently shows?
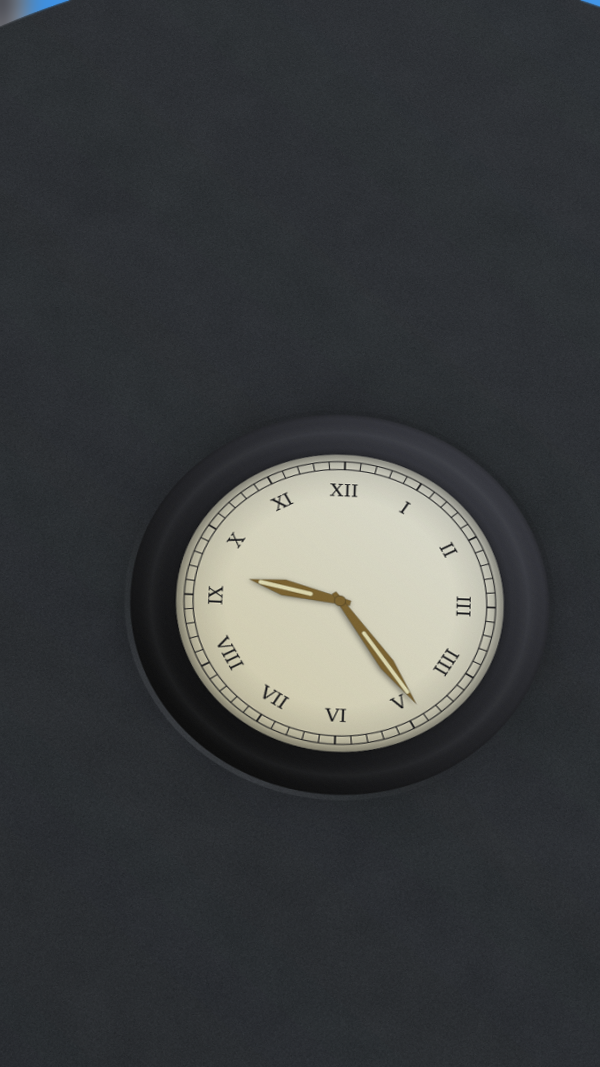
9:24
